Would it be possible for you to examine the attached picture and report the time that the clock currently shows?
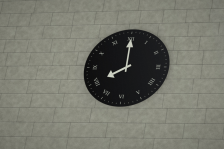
8:00
